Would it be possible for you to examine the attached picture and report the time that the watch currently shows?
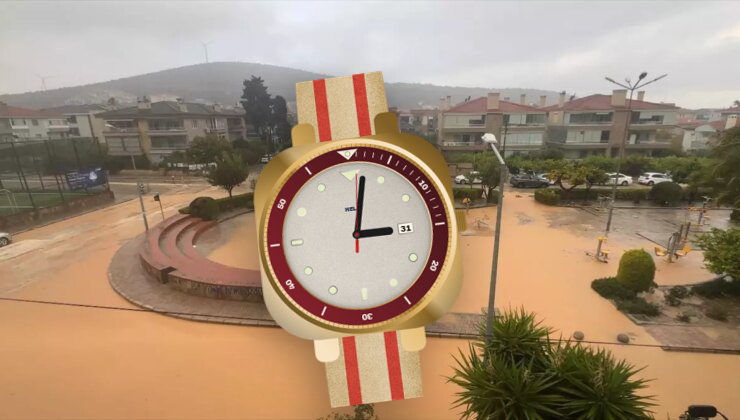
3:02:01
